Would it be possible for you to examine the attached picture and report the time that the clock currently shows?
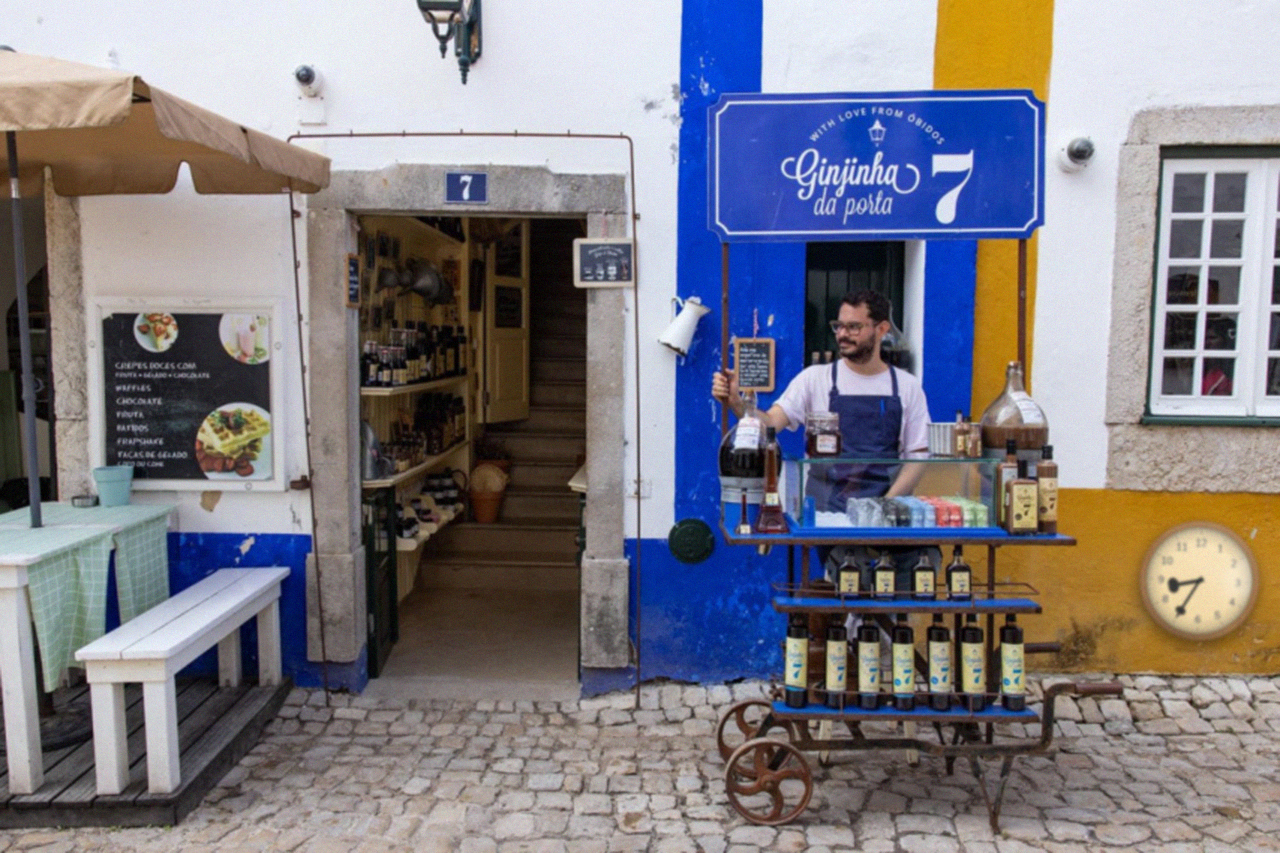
8:35
